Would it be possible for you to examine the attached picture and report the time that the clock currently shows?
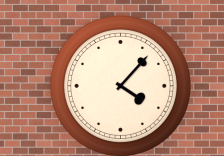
4:07
